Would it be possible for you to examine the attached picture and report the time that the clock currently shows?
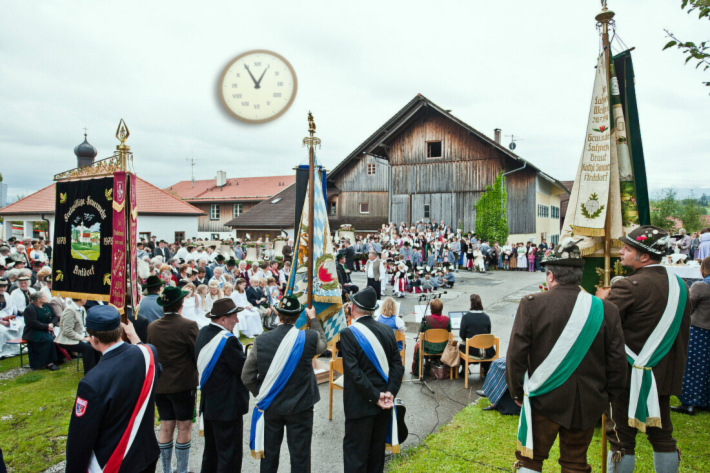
12:55
